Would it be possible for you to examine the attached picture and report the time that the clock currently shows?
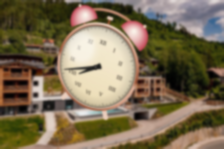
7:41
